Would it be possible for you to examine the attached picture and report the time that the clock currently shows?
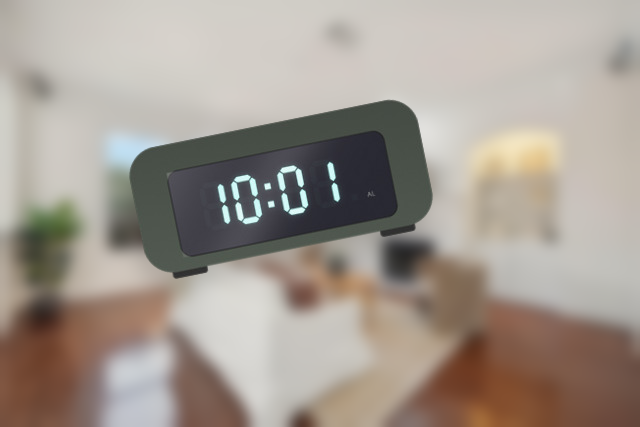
10:01
